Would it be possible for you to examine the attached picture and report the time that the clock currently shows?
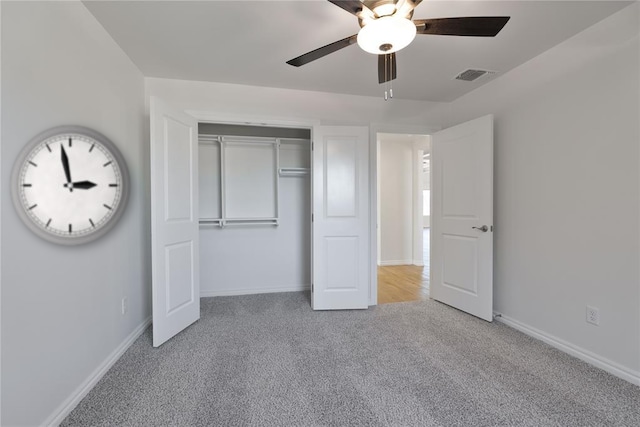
2:58
